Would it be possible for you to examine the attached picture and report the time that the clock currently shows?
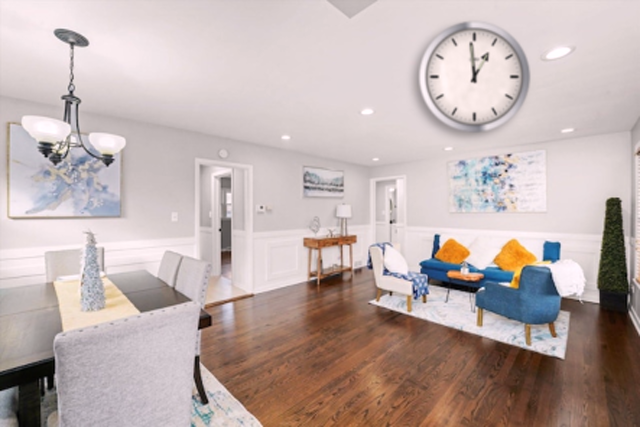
12:59
